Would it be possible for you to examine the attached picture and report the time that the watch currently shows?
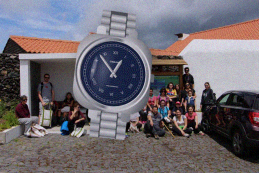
12:53
